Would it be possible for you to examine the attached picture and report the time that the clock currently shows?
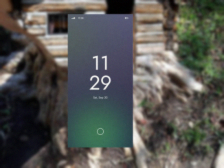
11:29
